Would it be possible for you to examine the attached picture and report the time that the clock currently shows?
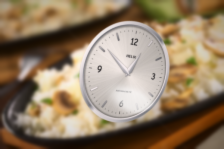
12:51
